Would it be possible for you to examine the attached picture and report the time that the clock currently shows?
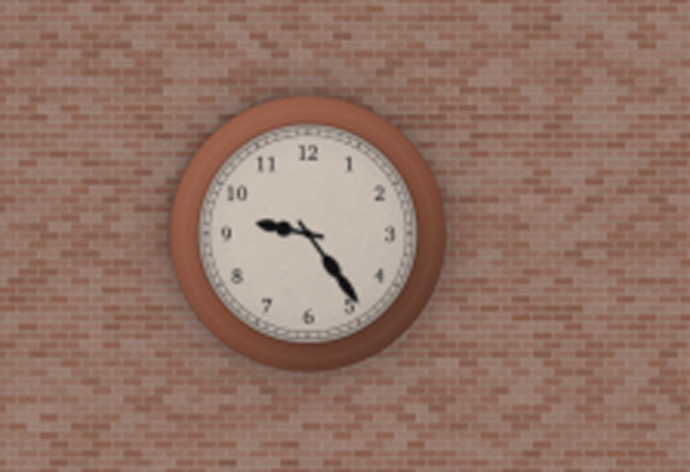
9:24
